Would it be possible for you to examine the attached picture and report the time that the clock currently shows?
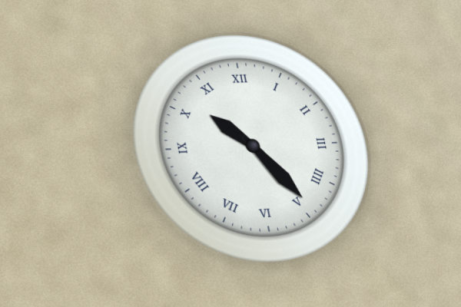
10:24
